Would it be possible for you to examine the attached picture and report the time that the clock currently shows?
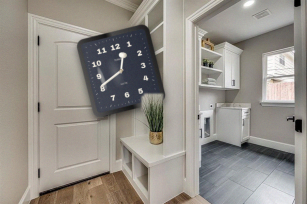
12:41
